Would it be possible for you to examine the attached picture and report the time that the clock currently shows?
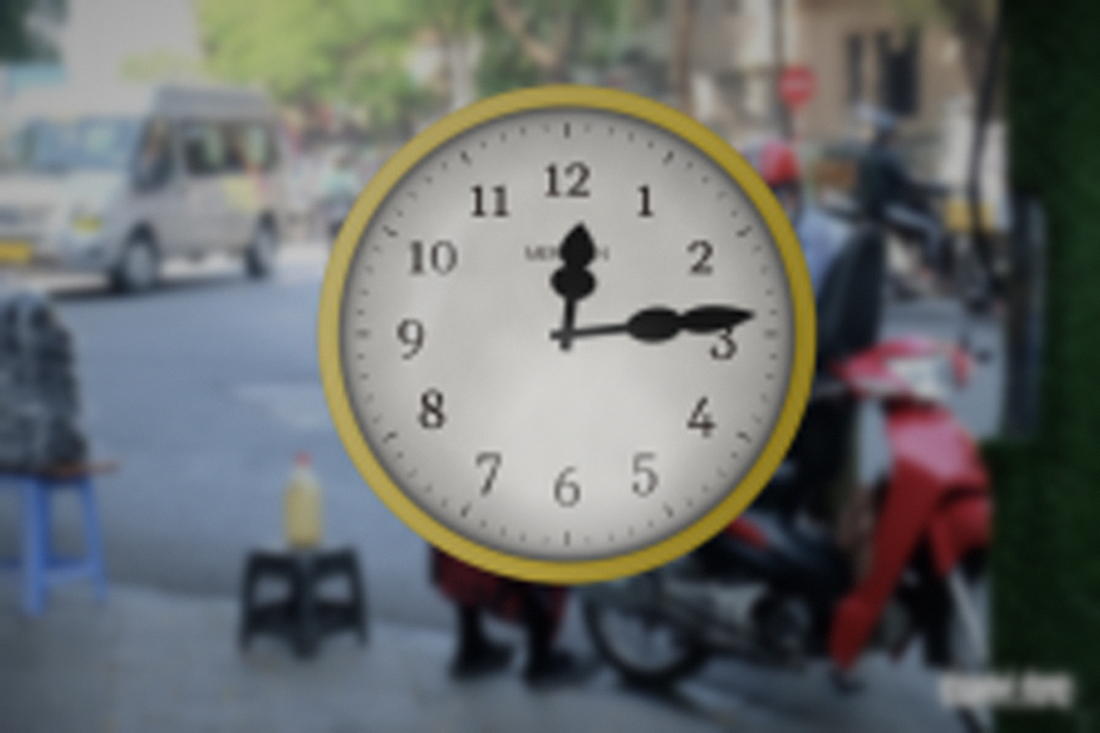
12:14
